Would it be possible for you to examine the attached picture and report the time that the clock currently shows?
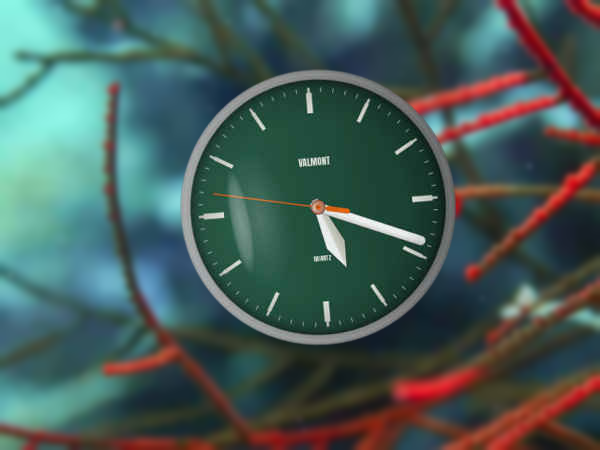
5:18:47
